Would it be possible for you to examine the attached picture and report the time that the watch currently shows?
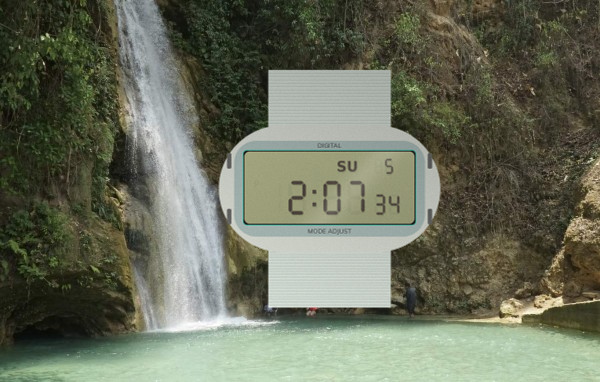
2:07:34
